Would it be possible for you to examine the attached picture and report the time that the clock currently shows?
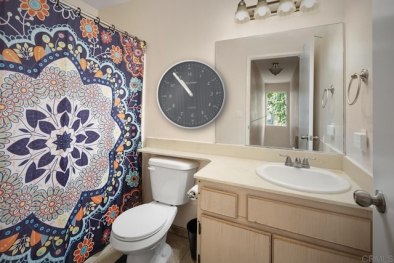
10:54
